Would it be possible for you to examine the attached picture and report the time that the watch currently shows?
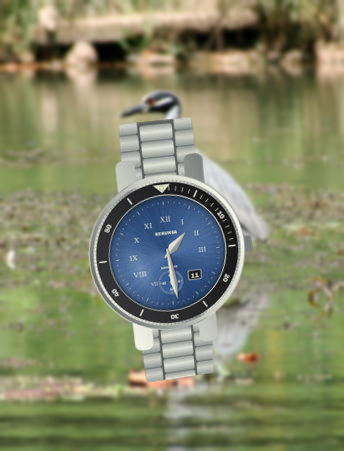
1:29
